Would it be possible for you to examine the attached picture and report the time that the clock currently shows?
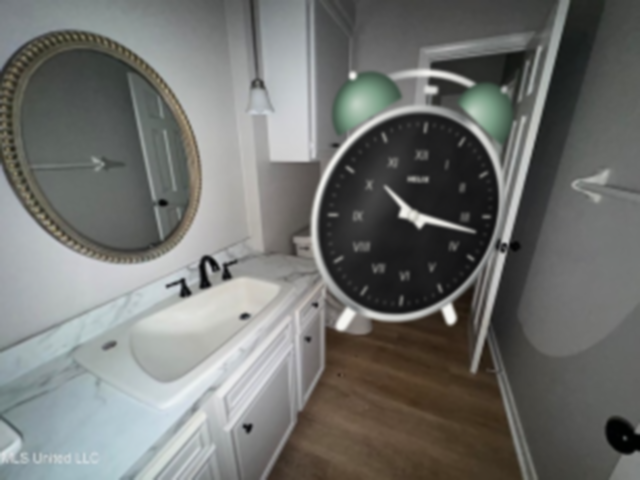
10:17
